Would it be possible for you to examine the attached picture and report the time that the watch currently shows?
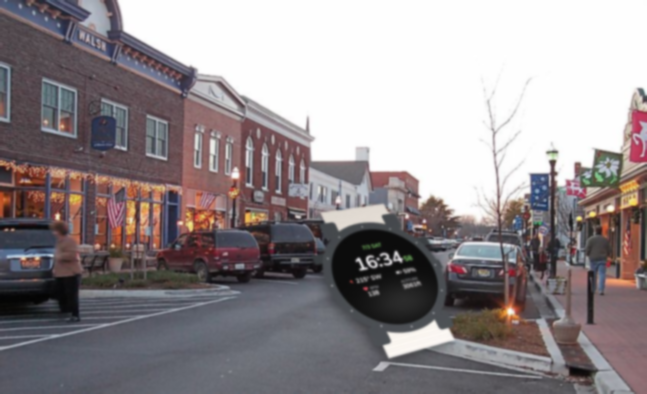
16:34
